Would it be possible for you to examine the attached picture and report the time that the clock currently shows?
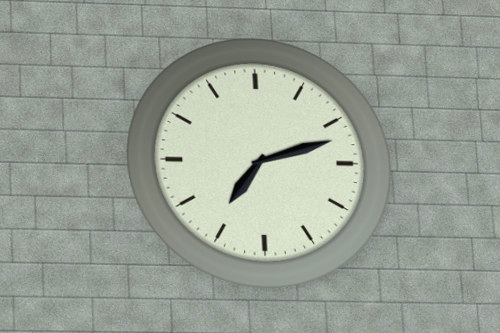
7:12
